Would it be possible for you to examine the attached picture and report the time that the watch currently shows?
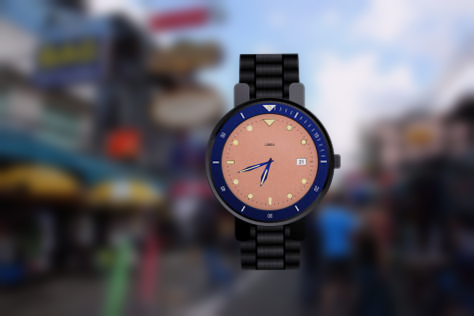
6:42
